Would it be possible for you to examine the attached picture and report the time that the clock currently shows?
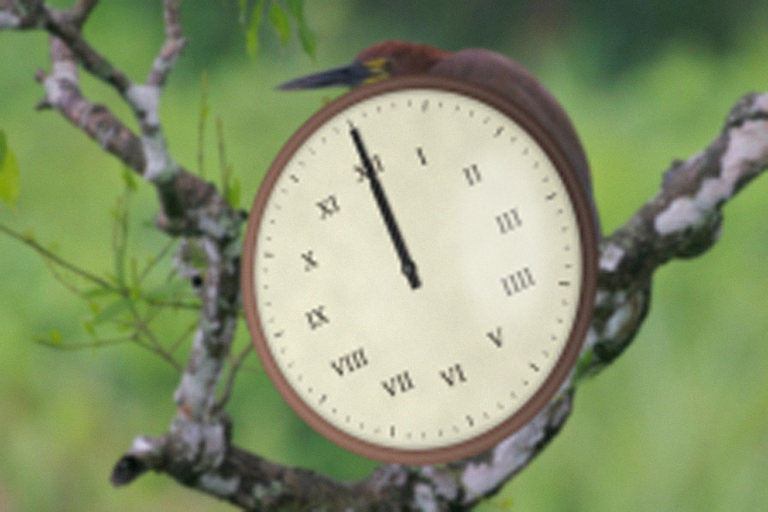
12:00
